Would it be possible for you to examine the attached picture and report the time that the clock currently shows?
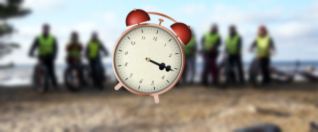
3:16
